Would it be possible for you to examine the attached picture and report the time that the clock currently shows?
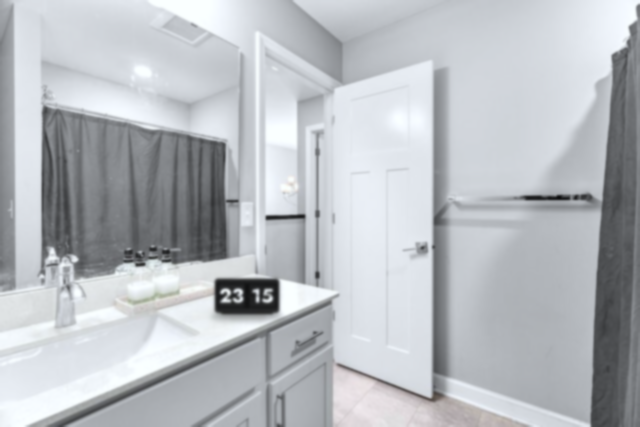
23:15
